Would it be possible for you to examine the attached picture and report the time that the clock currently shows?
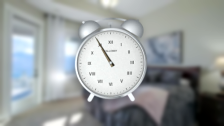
10:55
